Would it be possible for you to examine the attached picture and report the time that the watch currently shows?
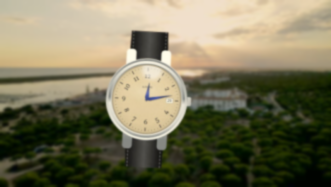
12:13
